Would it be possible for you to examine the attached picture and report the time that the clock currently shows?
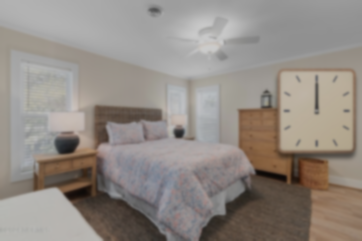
12:00
